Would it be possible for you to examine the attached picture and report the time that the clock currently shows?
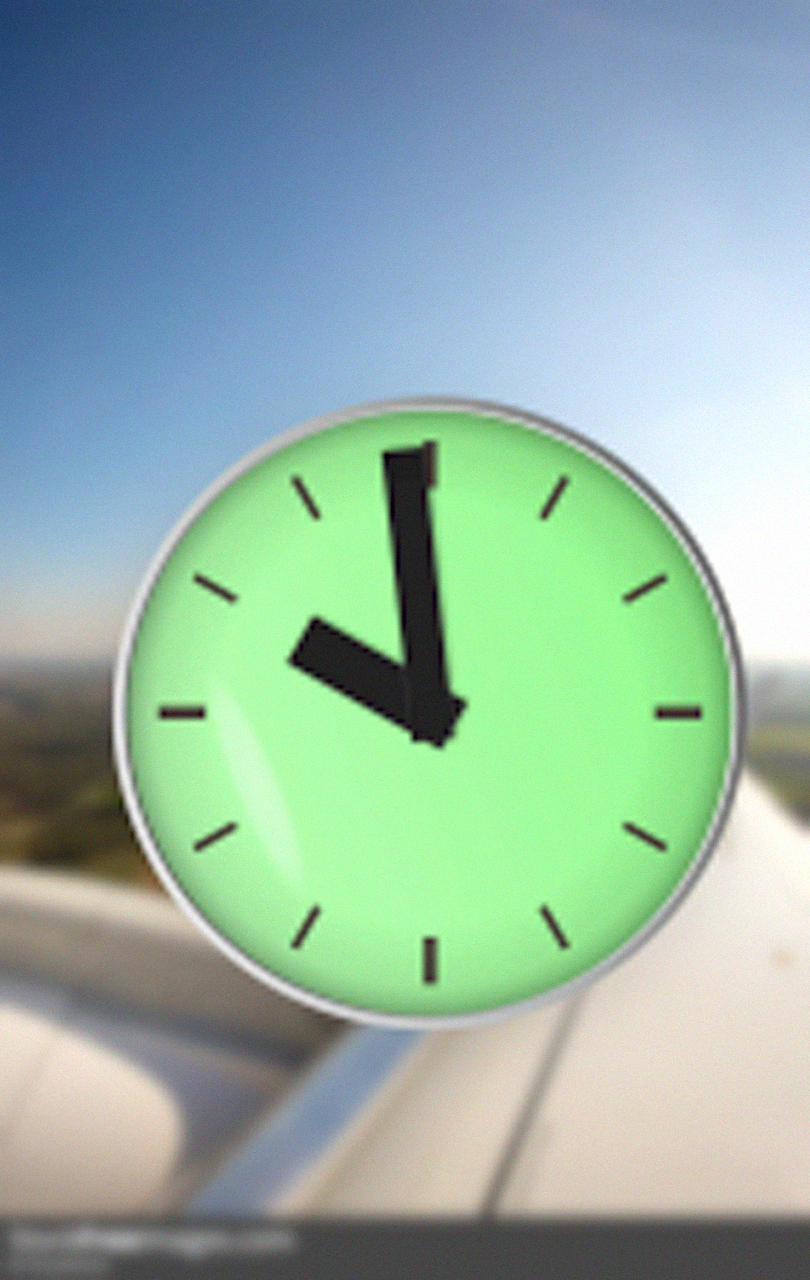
9:59
